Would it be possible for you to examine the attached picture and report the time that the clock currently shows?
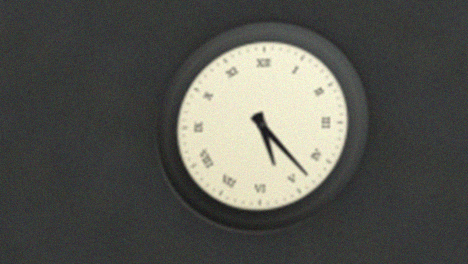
5:23
